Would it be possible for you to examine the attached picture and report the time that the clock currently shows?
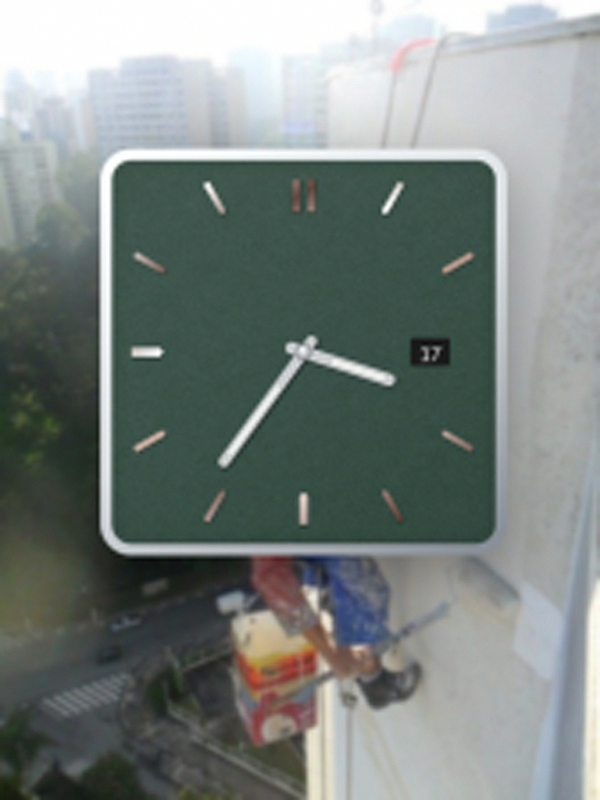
3:36
